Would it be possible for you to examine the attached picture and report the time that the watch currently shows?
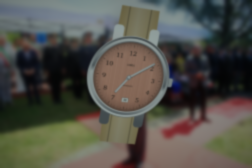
7:09
